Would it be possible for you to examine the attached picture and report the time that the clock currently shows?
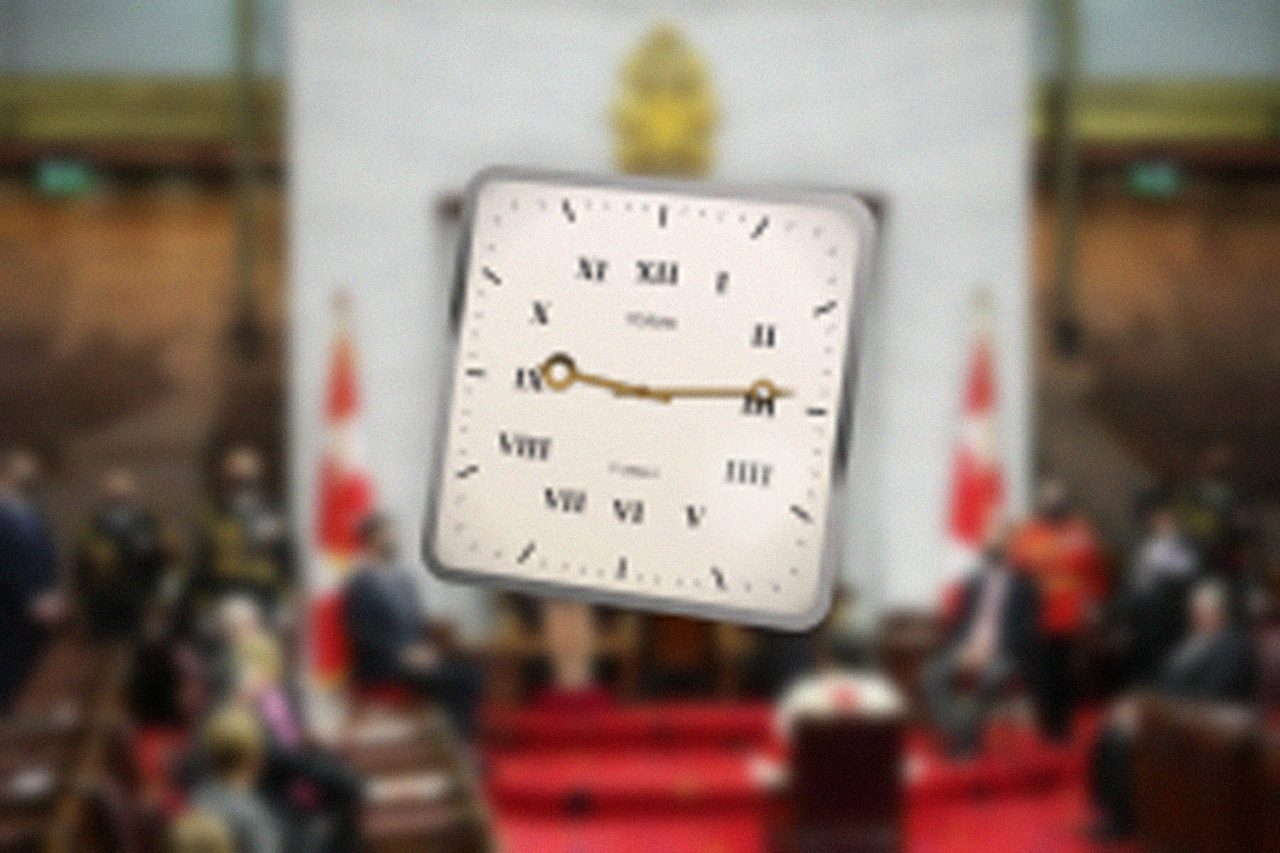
9:14
